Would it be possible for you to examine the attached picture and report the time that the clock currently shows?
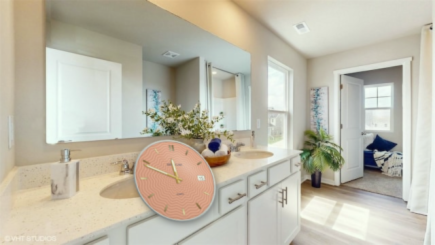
11:49
